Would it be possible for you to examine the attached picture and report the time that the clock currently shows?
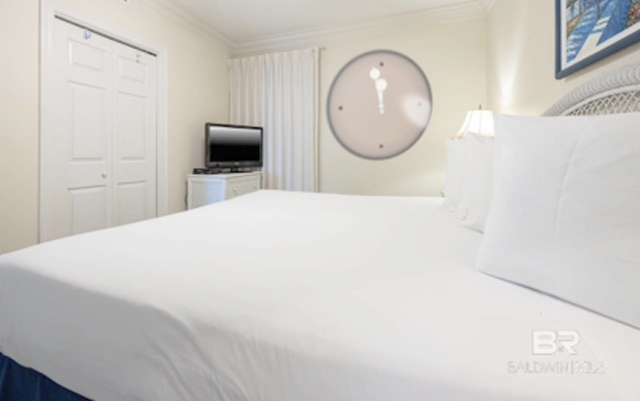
11:58
